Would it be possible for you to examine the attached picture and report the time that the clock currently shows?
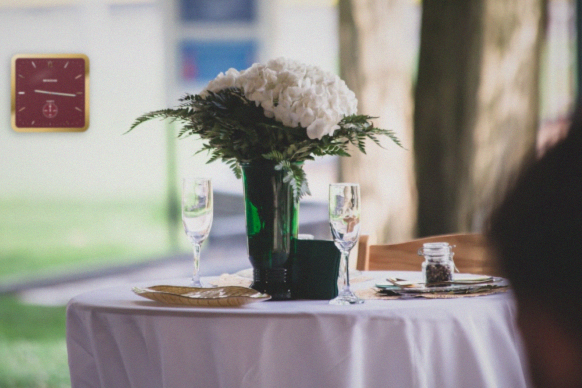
9:16
